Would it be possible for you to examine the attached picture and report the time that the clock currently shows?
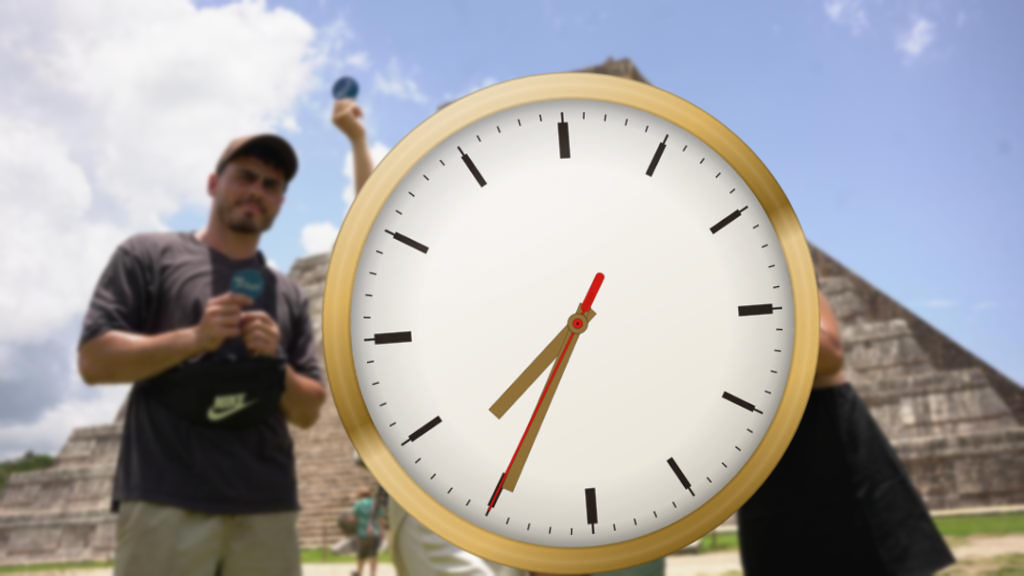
7:34:35
